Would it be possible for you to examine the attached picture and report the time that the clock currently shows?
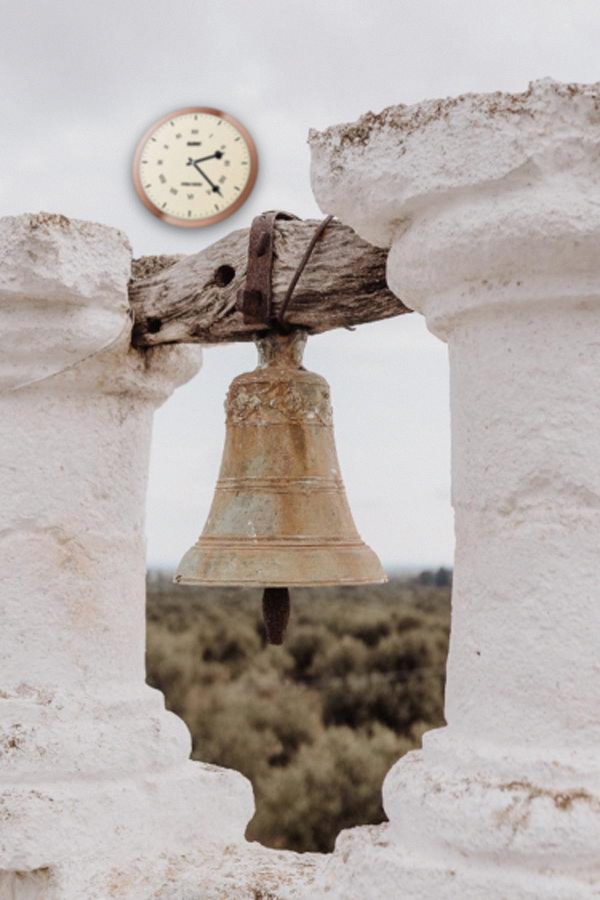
2:23
